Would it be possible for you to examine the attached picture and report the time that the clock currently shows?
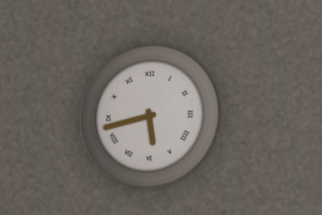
5:43
